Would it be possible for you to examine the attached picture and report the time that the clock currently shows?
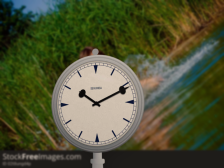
10:11
